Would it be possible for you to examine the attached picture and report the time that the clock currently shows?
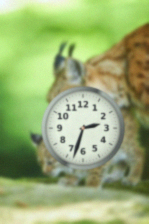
2:33
